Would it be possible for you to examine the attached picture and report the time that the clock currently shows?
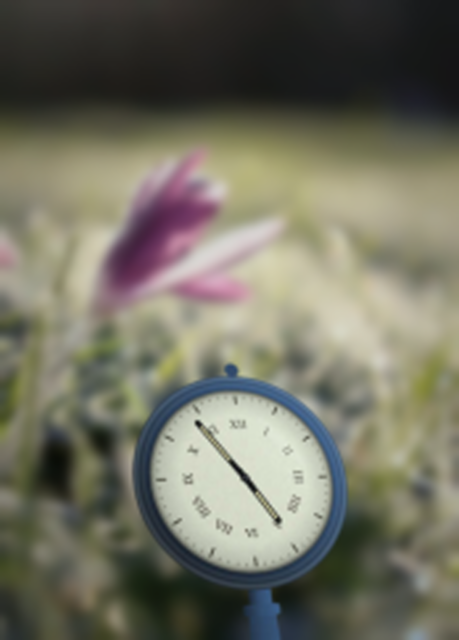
4:54
